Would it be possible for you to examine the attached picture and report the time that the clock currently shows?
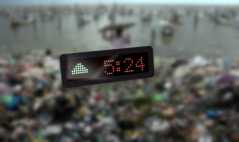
5:24
